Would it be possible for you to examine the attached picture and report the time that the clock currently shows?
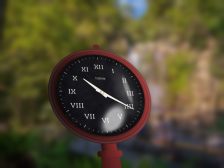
10:20
